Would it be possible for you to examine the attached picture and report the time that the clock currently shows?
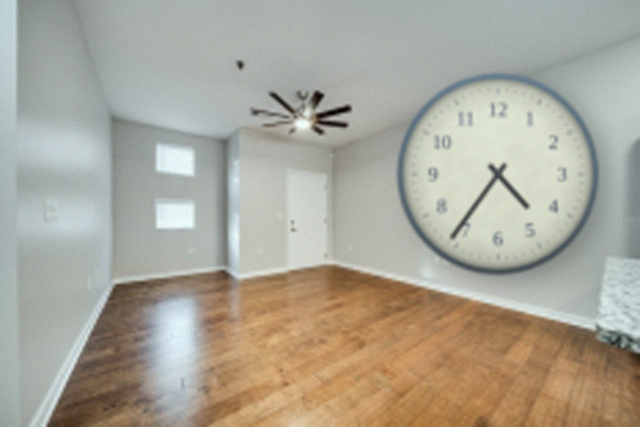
4:36
